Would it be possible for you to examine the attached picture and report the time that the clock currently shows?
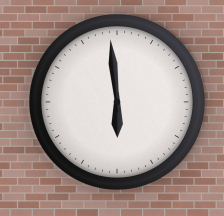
5:59
